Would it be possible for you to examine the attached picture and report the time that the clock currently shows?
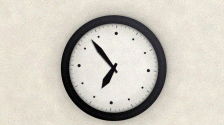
6:53
